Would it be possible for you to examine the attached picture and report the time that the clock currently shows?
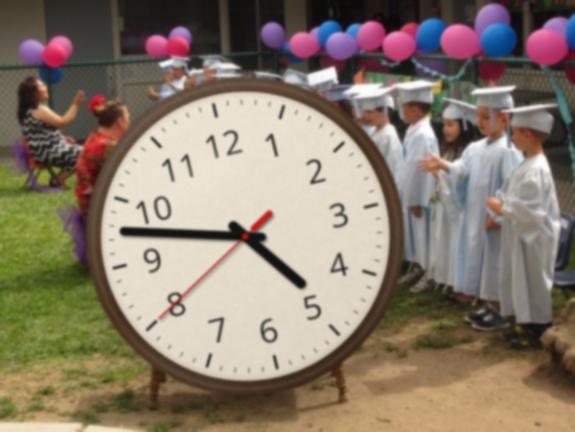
4:47:40
